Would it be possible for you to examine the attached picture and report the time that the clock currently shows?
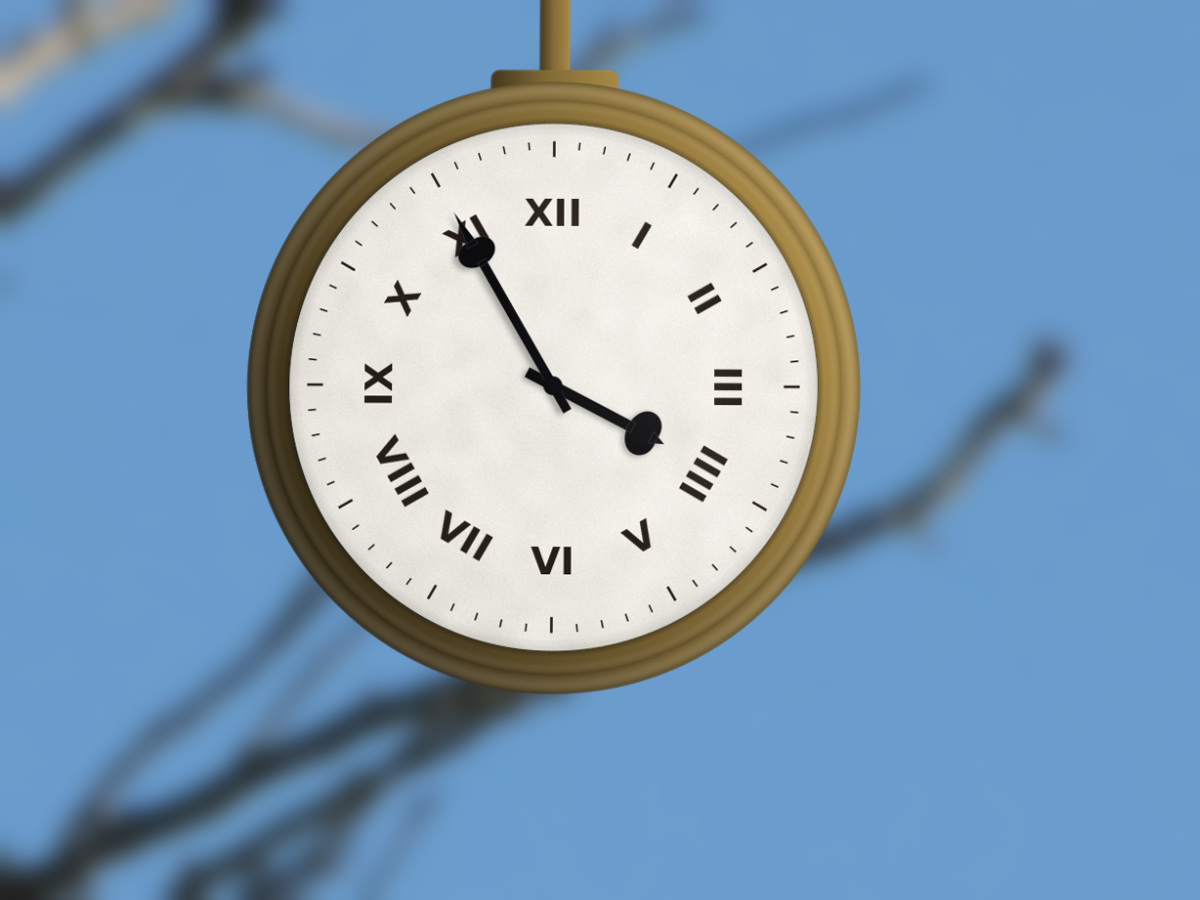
3:55
